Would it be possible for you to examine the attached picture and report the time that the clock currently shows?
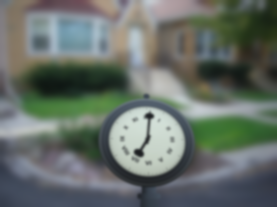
7:01
